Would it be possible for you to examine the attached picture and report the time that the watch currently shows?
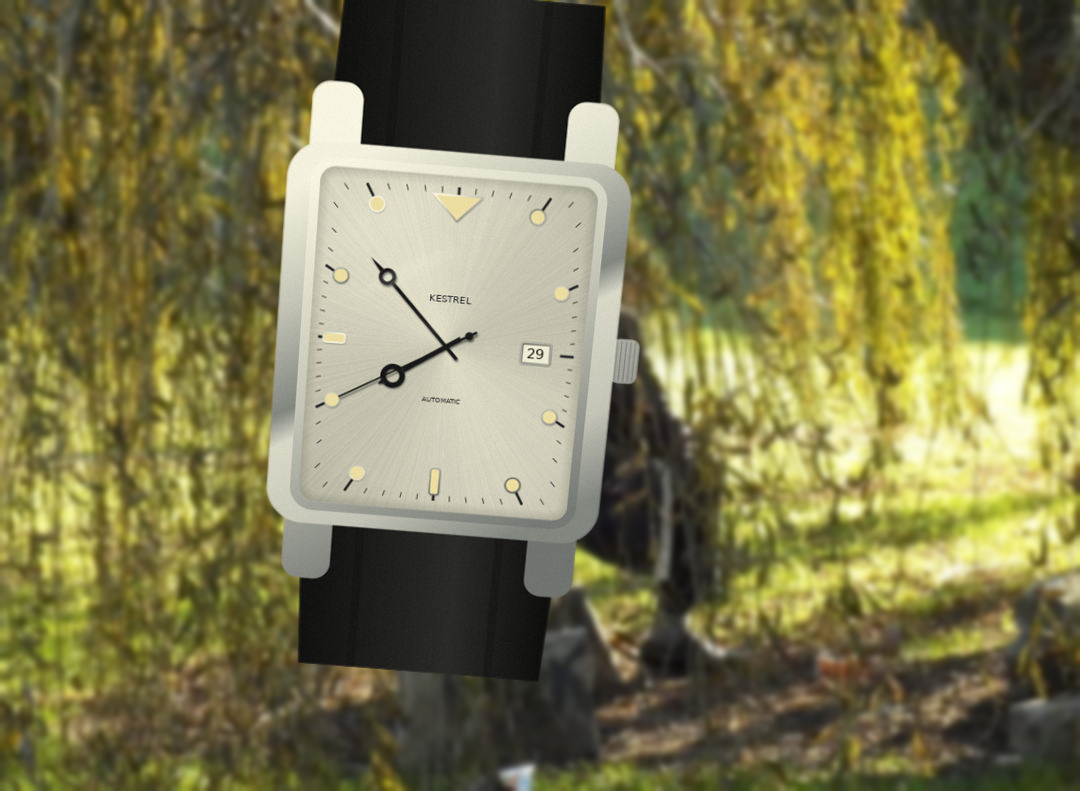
7:52:40
